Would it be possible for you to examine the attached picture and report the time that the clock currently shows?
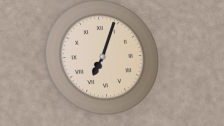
7:04
